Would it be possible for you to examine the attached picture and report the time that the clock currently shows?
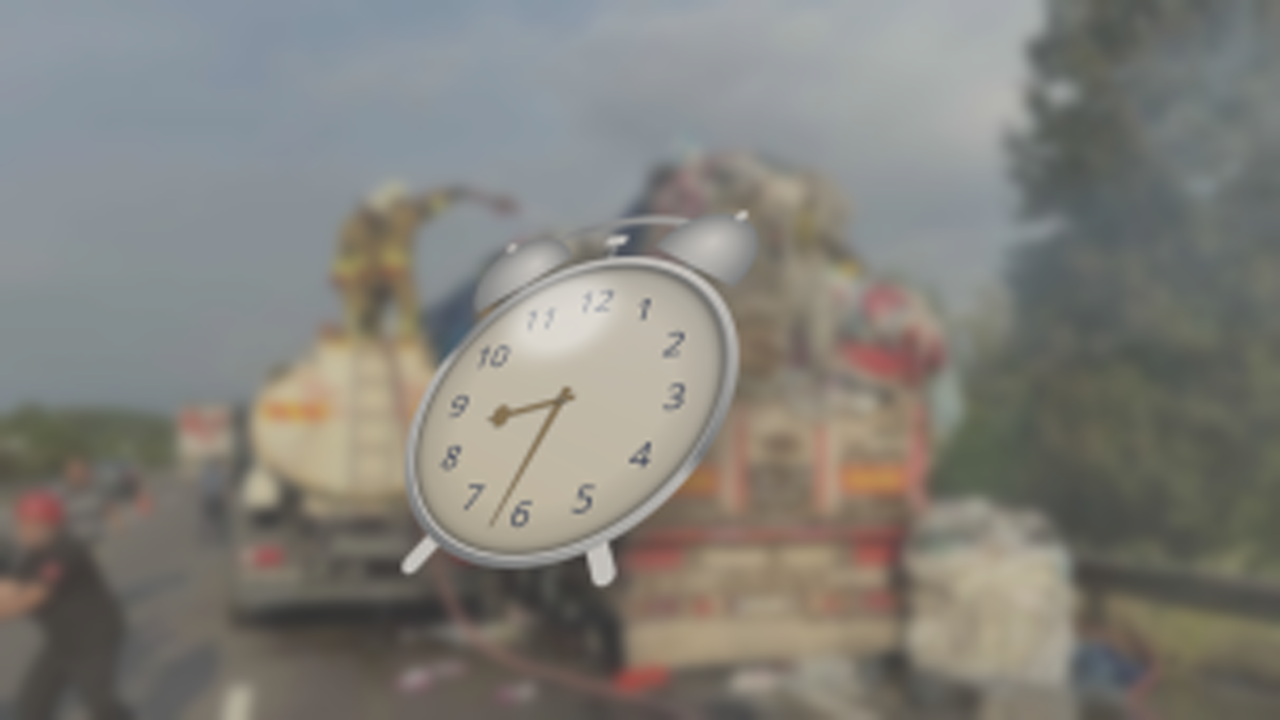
8:32
